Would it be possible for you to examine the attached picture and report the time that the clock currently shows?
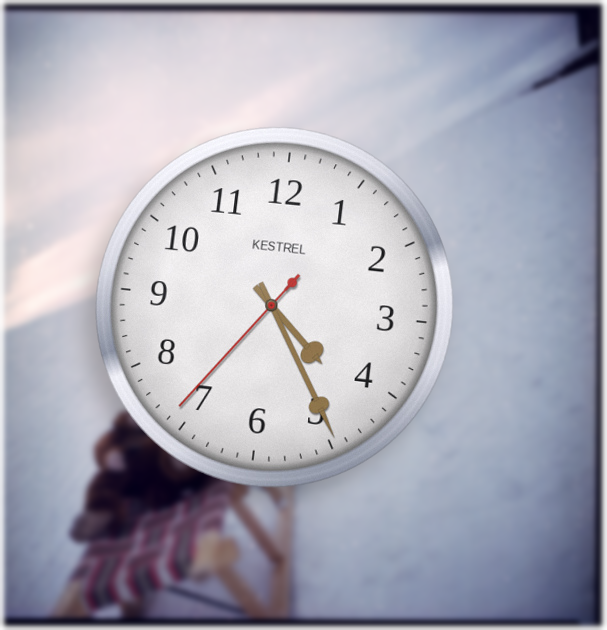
4:24:36
